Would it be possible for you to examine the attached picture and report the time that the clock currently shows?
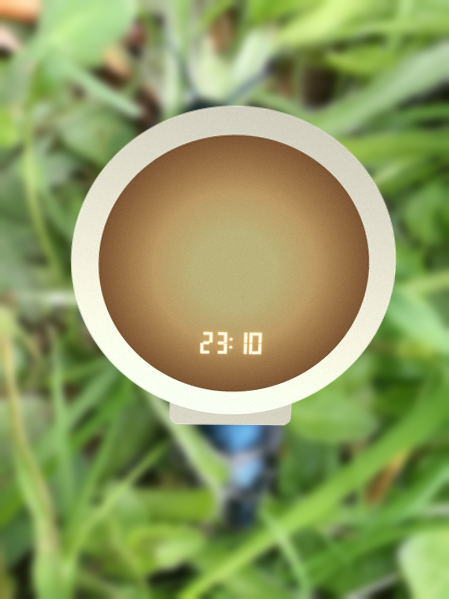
23:10
